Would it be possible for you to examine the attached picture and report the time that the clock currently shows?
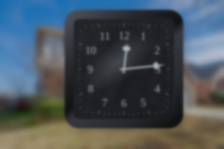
12:14
